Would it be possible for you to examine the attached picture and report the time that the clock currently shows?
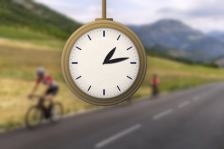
1:13
